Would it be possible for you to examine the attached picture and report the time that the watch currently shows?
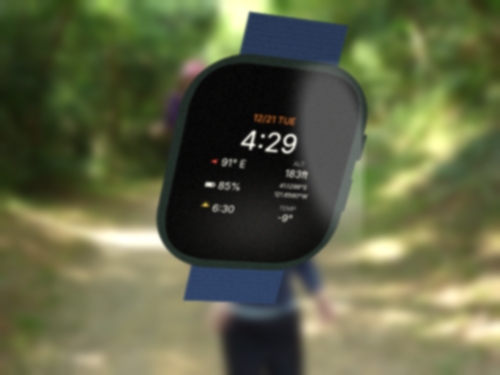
4:29
